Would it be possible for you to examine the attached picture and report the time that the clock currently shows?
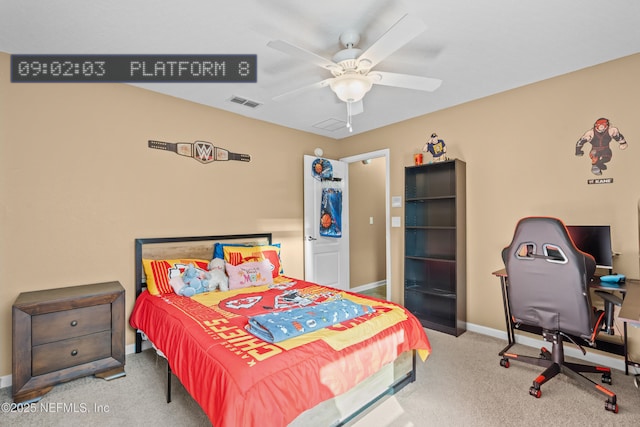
9:02:03
